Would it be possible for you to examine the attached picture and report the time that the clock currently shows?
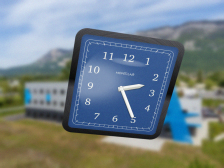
2:25
